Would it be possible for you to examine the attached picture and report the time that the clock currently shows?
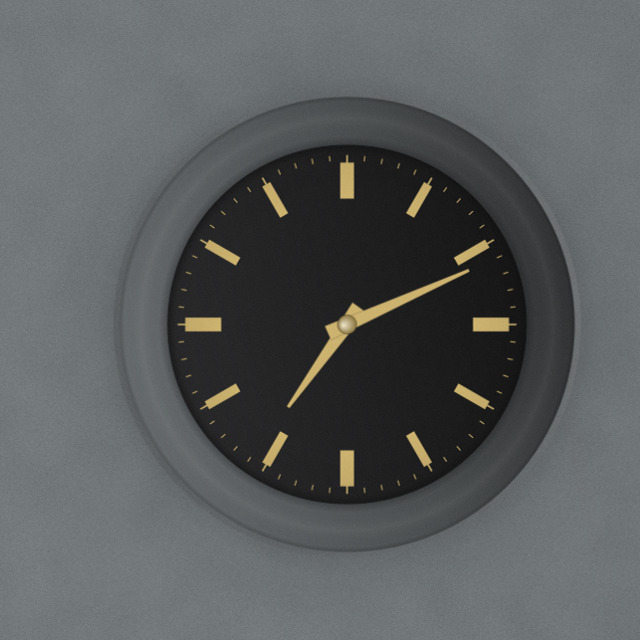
7:11
